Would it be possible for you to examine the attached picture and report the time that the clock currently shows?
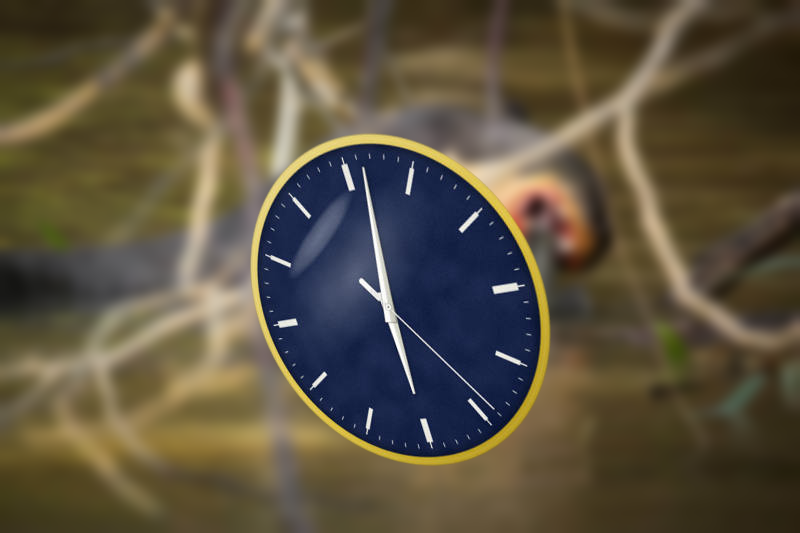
6:01:24
